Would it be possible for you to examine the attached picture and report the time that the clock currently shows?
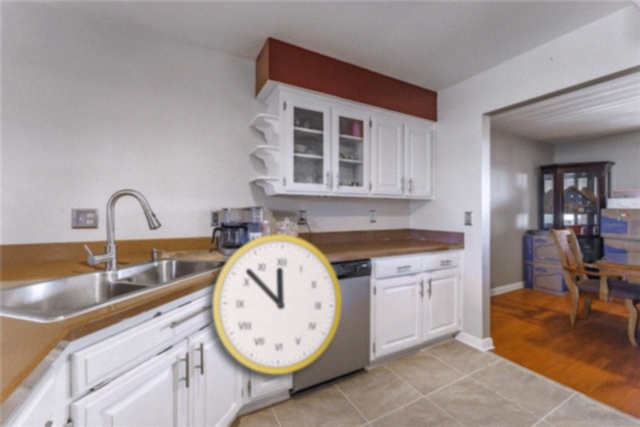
11:52
